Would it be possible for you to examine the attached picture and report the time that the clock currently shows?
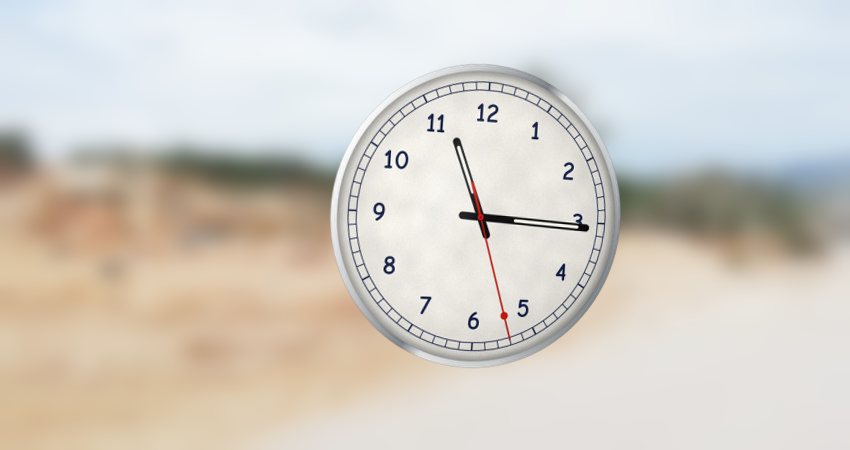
11:15:27
